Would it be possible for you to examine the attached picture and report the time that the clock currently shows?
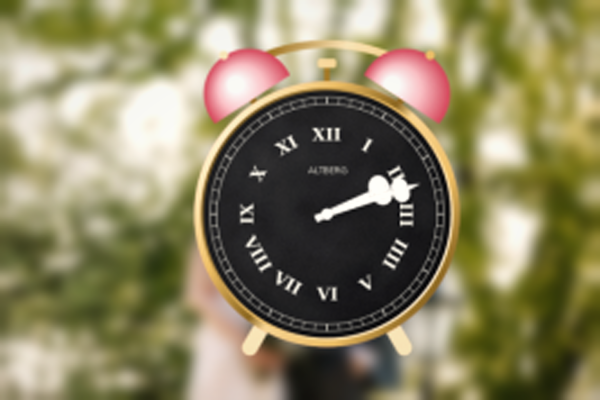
2:12
